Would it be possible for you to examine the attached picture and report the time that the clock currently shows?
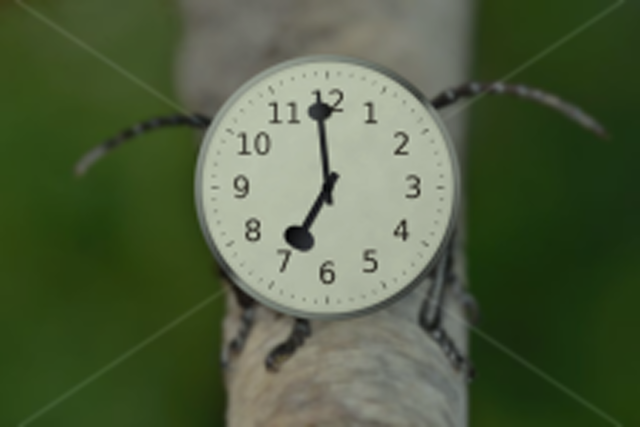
6:59
